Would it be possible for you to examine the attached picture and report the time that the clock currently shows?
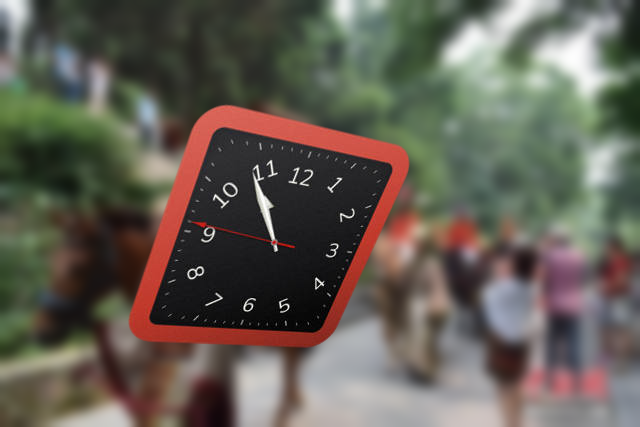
10:53:46
